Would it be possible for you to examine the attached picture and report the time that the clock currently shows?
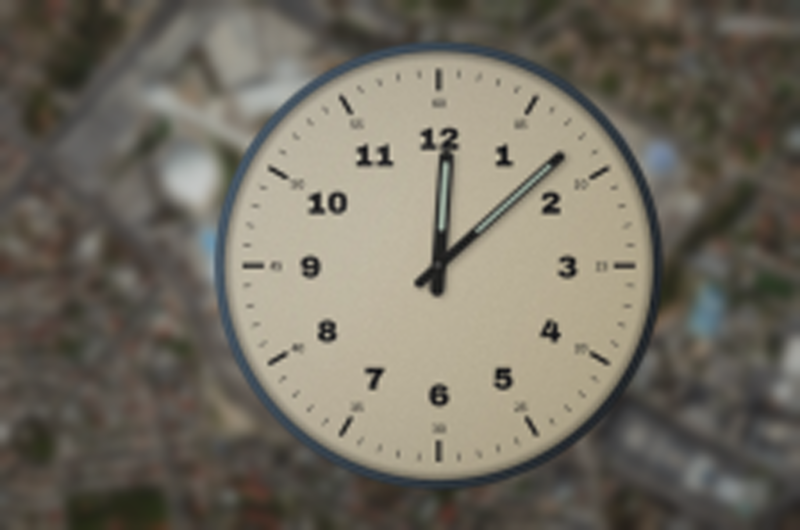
12:08
